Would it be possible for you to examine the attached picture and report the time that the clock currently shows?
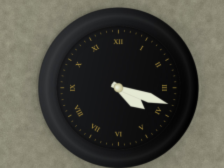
4:18
